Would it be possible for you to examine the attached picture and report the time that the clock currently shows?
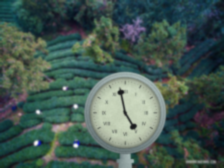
4:58
